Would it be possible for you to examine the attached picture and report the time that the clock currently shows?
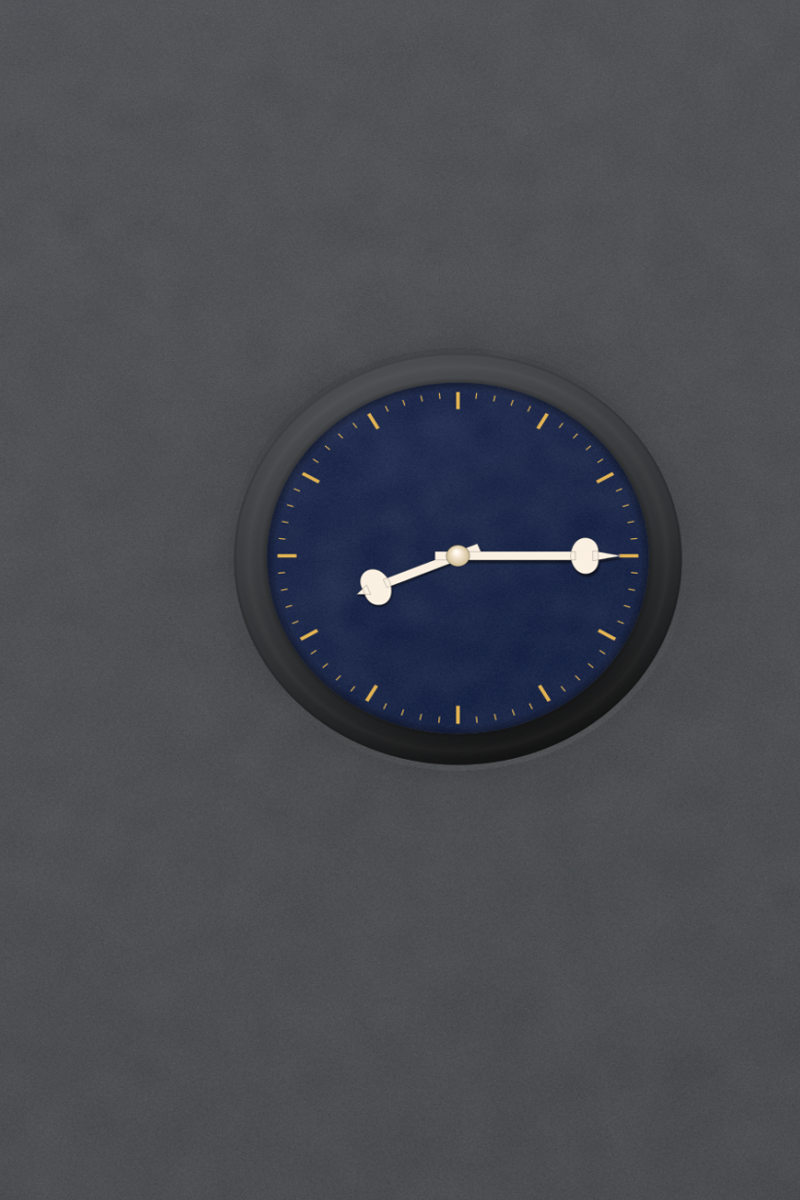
8:15
